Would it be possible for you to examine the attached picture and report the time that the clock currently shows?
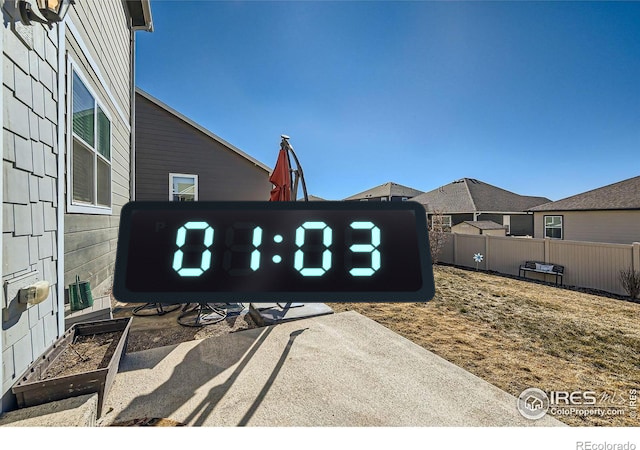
1:03
